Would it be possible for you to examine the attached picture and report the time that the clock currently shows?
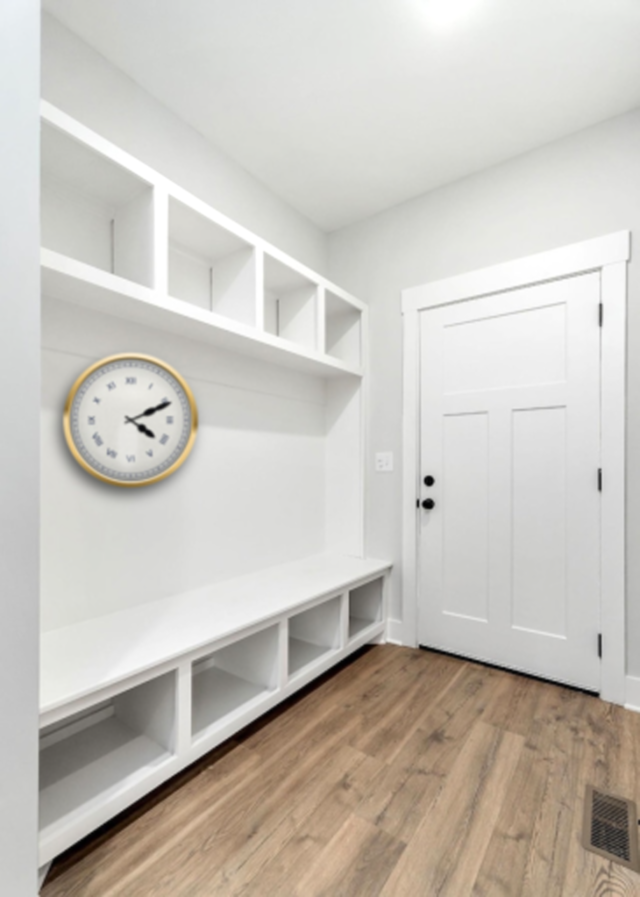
4:11
